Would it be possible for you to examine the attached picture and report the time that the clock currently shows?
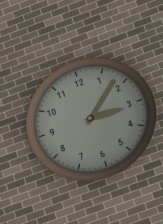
3:08
